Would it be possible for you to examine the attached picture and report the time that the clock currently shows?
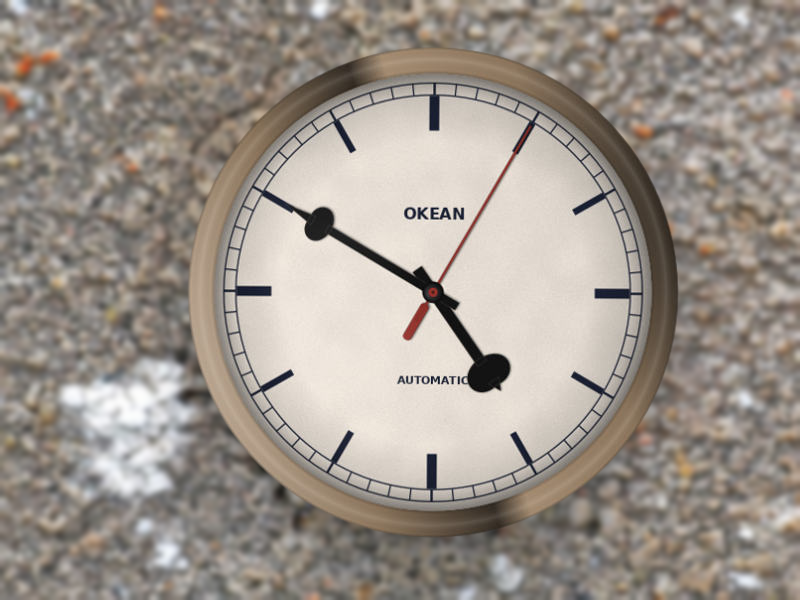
4:50:05
